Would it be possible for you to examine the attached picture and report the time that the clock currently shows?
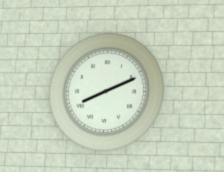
8:11
